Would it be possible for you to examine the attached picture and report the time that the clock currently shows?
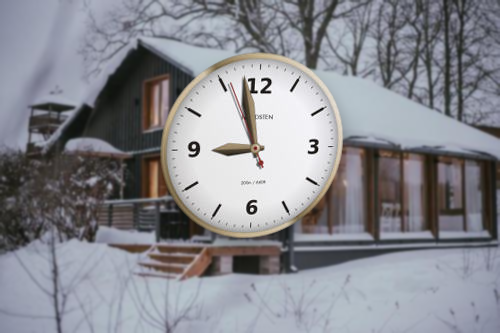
8:57:56
